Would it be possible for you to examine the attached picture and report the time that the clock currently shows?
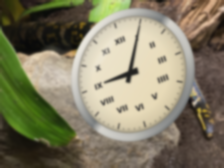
9:05
